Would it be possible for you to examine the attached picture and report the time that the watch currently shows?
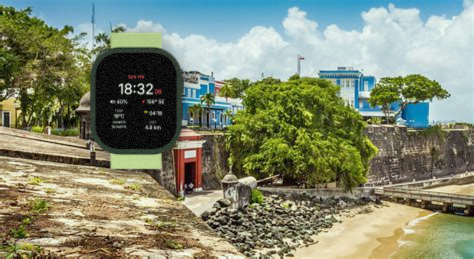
18:32
